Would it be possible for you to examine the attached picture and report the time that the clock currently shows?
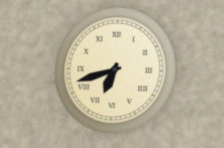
6:42
